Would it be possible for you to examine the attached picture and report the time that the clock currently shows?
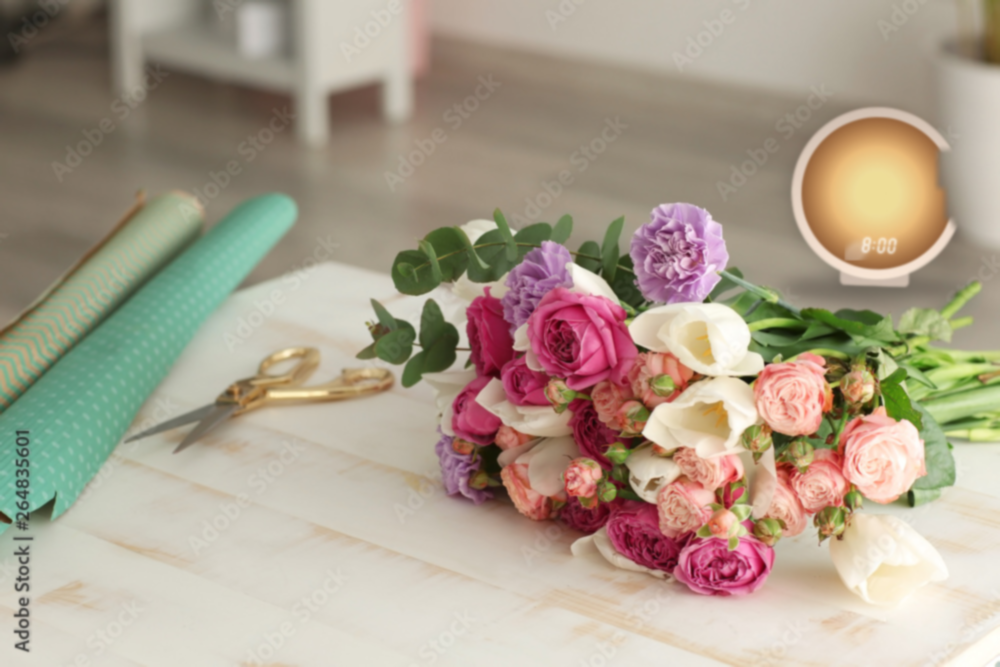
8:00
